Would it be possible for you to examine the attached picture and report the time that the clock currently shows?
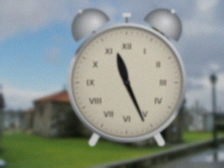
11:26
